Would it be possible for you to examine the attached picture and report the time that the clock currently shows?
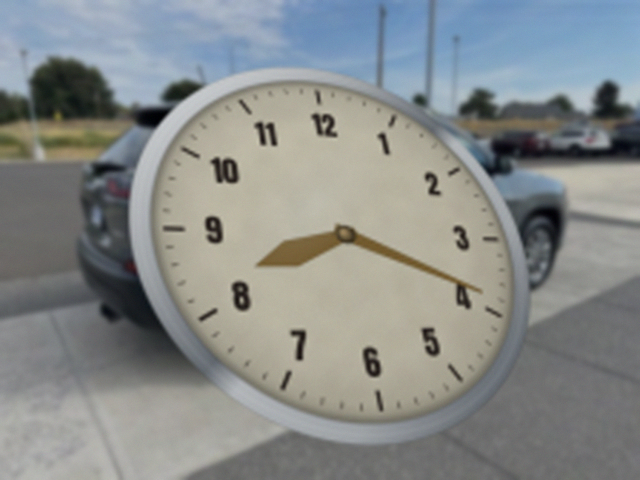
8:19
